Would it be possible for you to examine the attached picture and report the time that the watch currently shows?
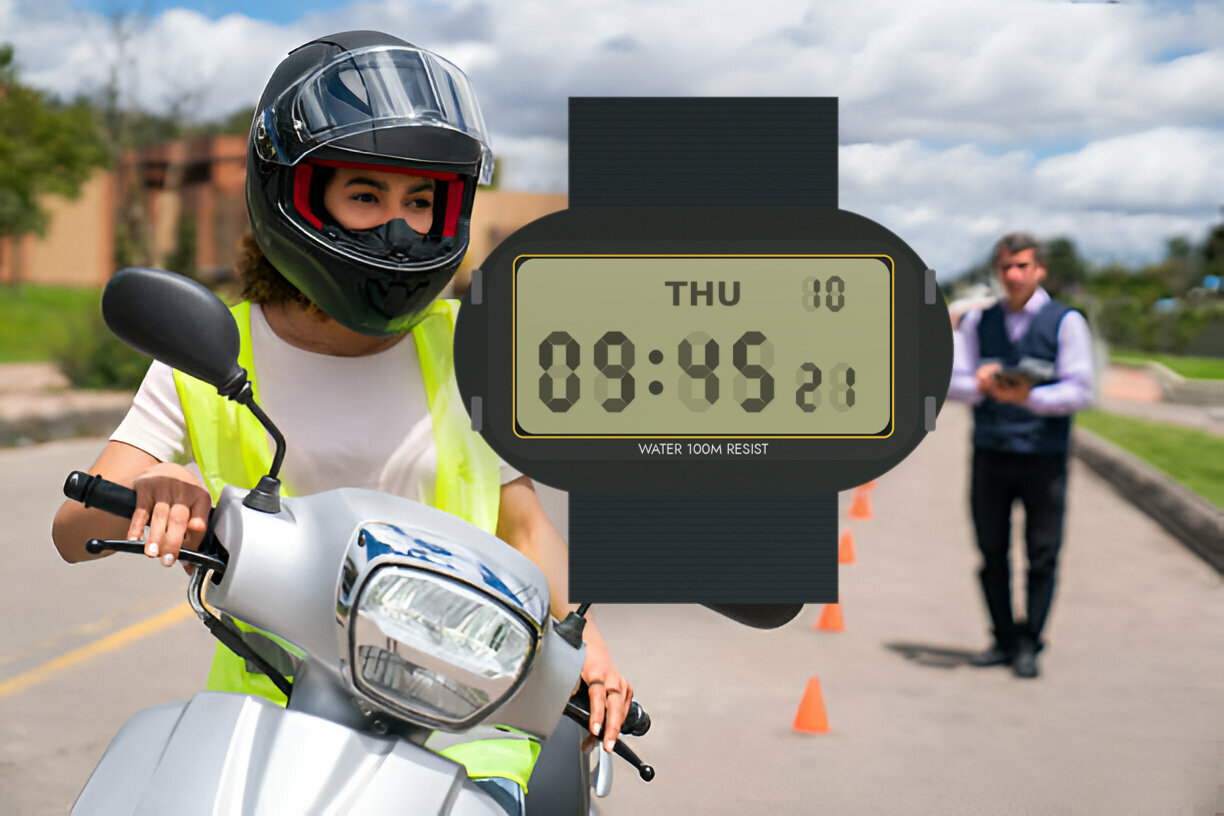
9:45:21
